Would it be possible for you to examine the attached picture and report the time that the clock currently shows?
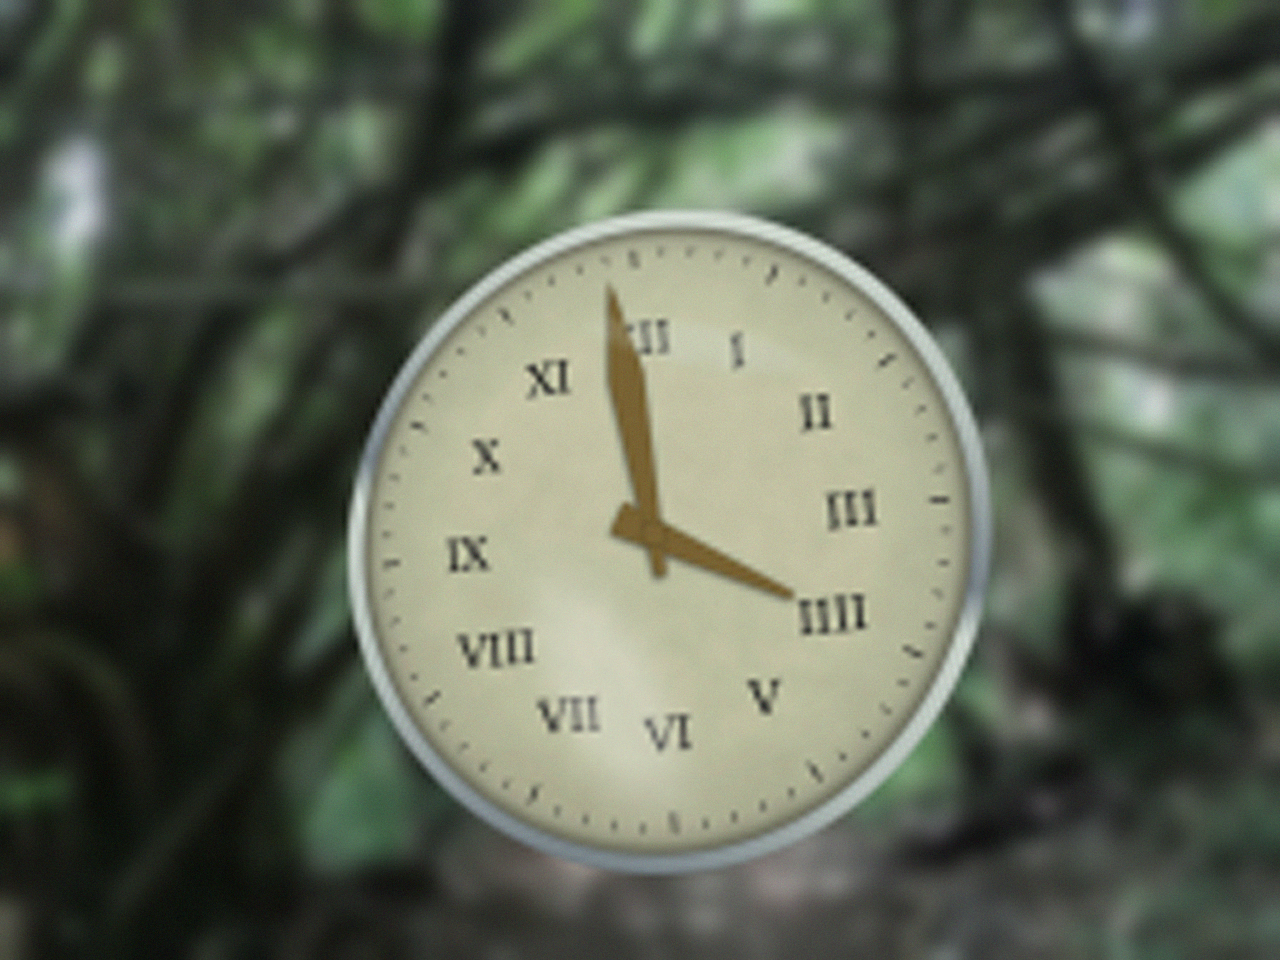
3:59
